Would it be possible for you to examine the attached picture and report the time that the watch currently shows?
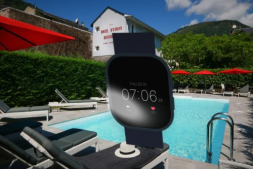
7:06
